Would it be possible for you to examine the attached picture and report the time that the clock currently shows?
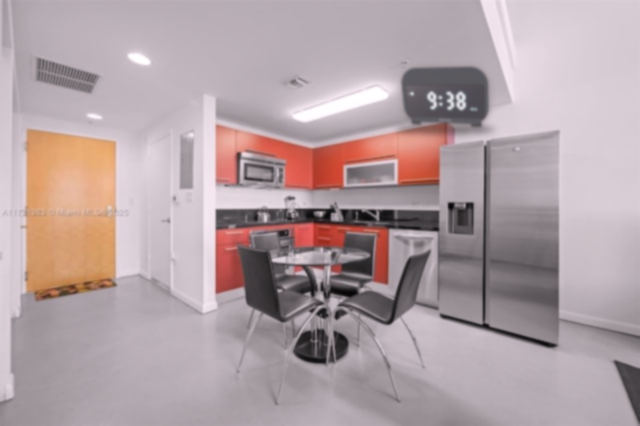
9:38
